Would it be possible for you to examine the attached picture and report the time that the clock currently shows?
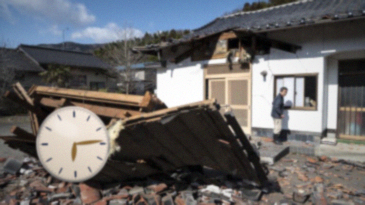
6:14
